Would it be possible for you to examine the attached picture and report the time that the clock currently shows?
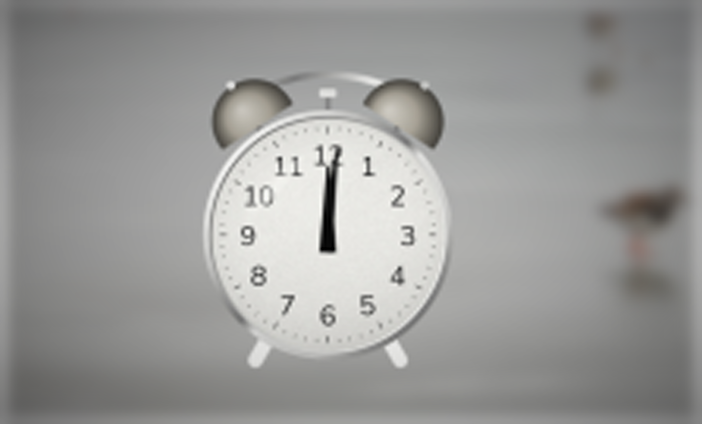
12:01
